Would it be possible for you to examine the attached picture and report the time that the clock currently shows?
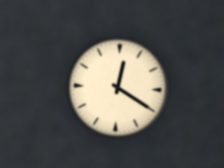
12:20
